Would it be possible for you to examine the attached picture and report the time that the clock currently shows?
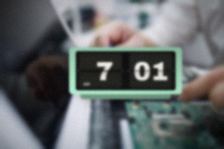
7:01
